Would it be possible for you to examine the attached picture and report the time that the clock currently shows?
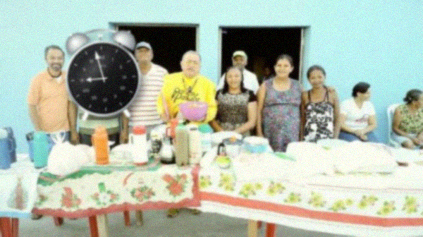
8:58
